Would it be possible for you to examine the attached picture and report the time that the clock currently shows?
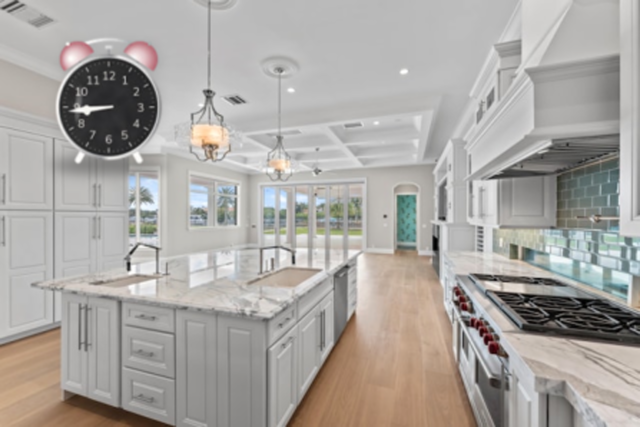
8:44
